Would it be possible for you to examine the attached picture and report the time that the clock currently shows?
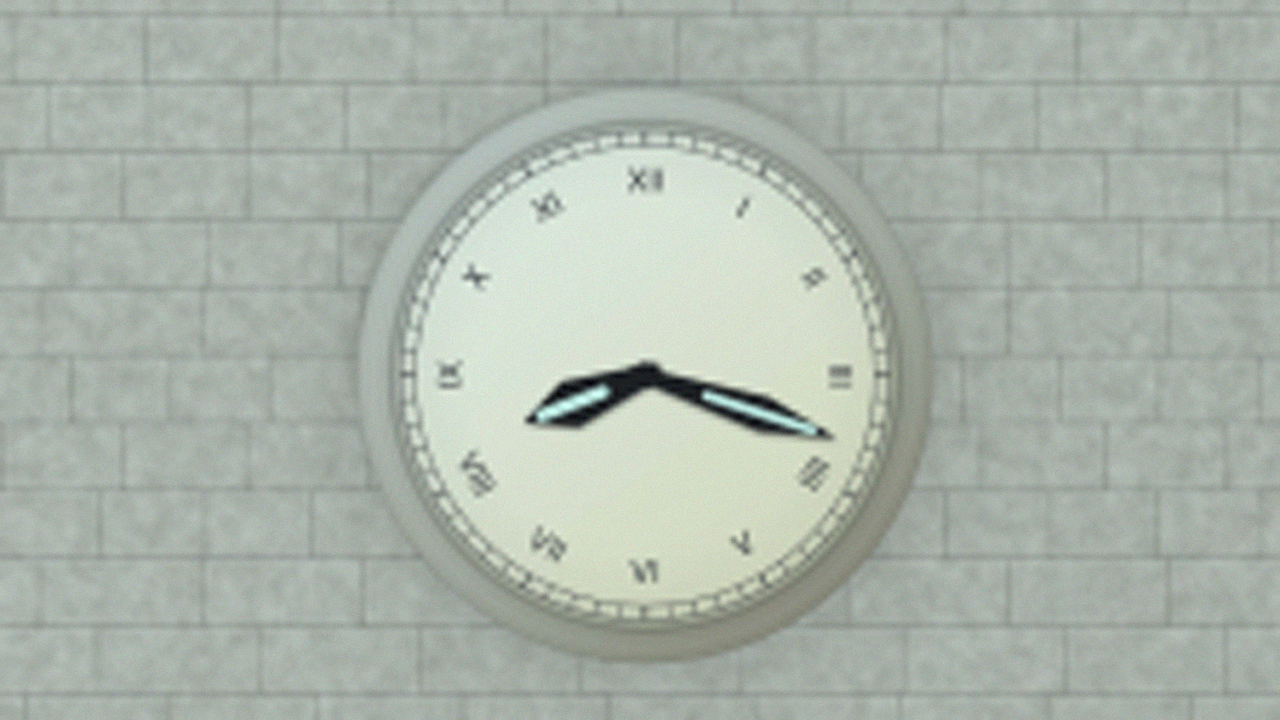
8:18
